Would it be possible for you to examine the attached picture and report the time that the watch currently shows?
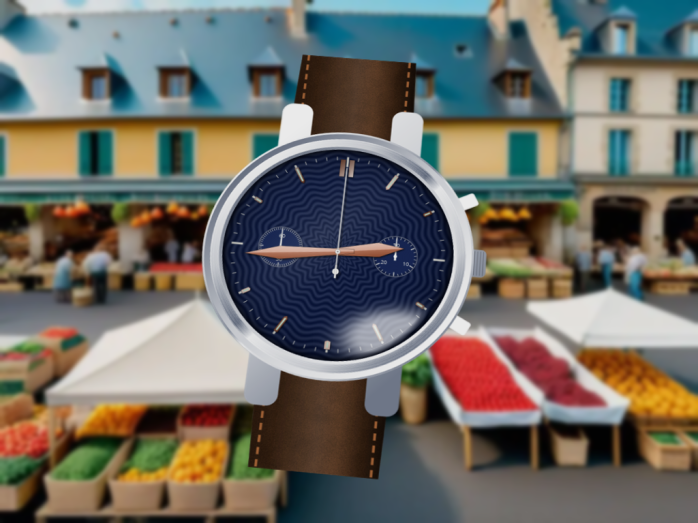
2:44
